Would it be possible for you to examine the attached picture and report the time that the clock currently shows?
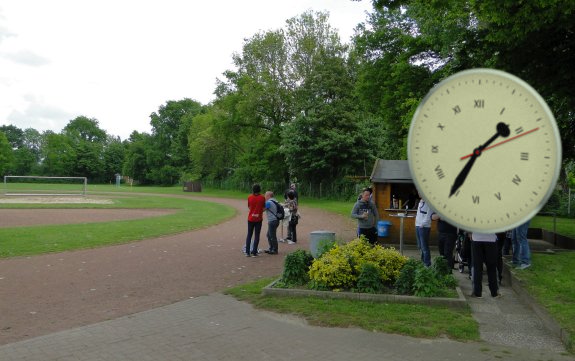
1:35:11
